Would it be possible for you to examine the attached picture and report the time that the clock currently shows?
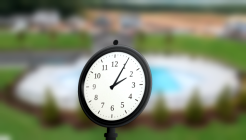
2:05
